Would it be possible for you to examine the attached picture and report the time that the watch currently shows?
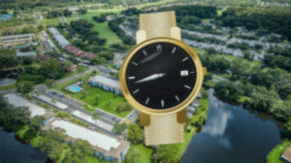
8:43
